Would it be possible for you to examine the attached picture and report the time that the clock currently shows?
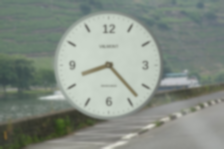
8:23
